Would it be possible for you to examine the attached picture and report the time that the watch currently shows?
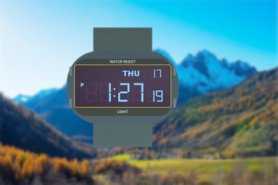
1:27:19
